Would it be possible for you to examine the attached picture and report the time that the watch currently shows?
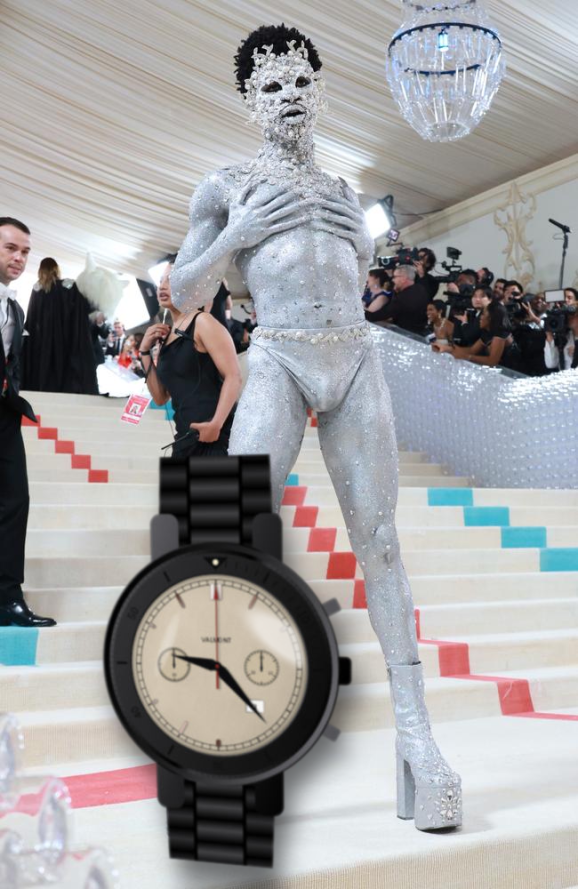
9:23
